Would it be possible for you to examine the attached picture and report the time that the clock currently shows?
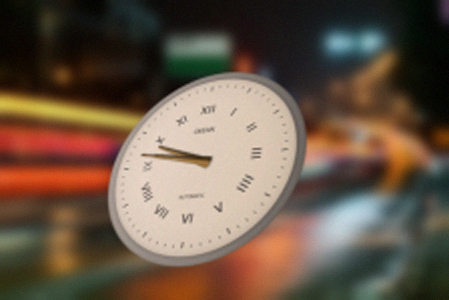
9:47
